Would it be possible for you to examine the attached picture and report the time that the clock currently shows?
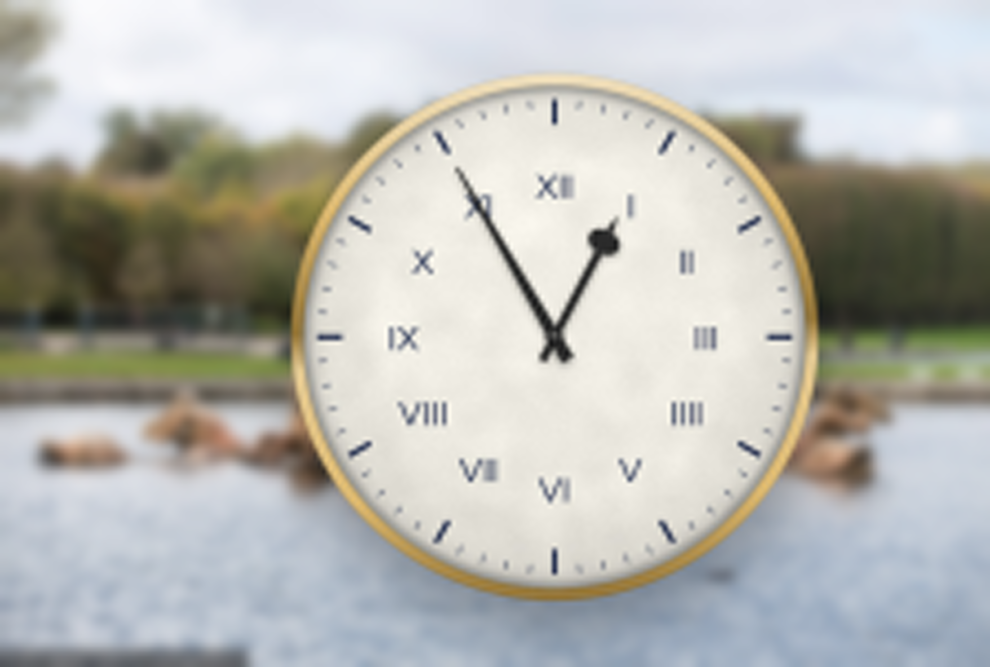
12:55
